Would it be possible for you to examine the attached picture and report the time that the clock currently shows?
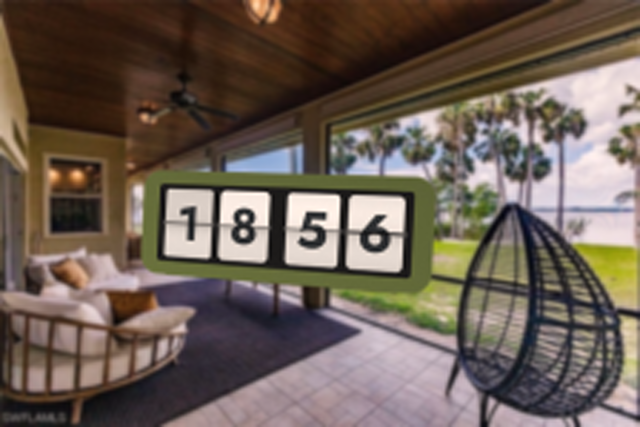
18:56
